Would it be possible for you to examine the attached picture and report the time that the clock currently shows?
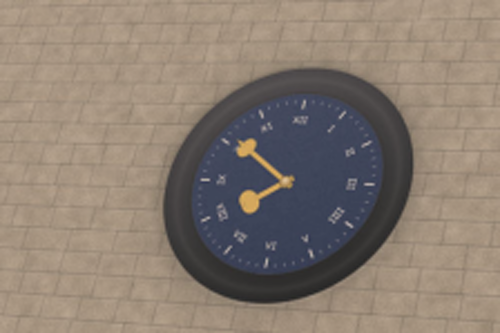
7:51
